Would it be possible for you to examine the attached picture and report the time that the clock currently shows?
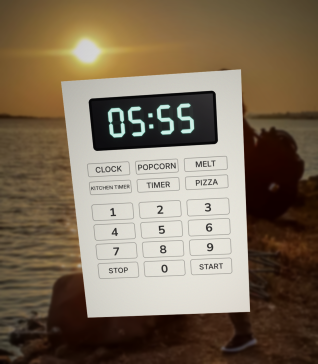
5:55
